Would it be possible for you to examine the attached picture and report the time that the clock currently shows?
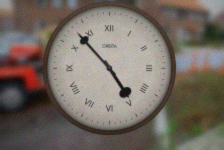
4:53
